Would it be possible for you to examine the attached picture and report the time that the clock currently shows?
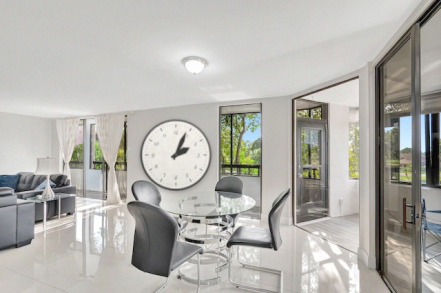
2:04
